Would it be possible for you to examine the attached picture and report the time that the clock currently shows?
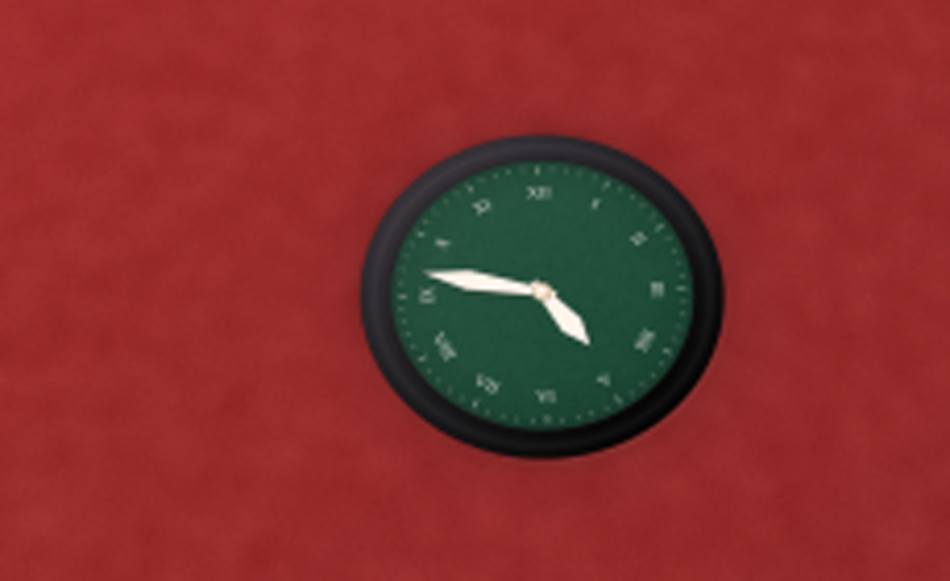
4:47
